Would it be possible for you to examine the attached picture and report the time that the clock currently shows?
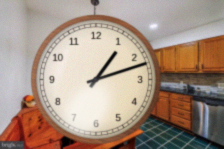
1:12
